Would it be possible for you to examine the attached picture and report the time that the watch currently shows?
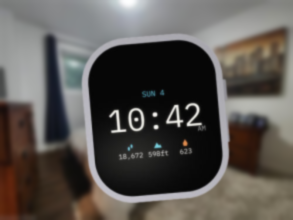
10:42
